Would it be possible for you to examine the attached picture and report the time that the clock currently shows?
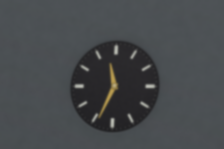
11:34
